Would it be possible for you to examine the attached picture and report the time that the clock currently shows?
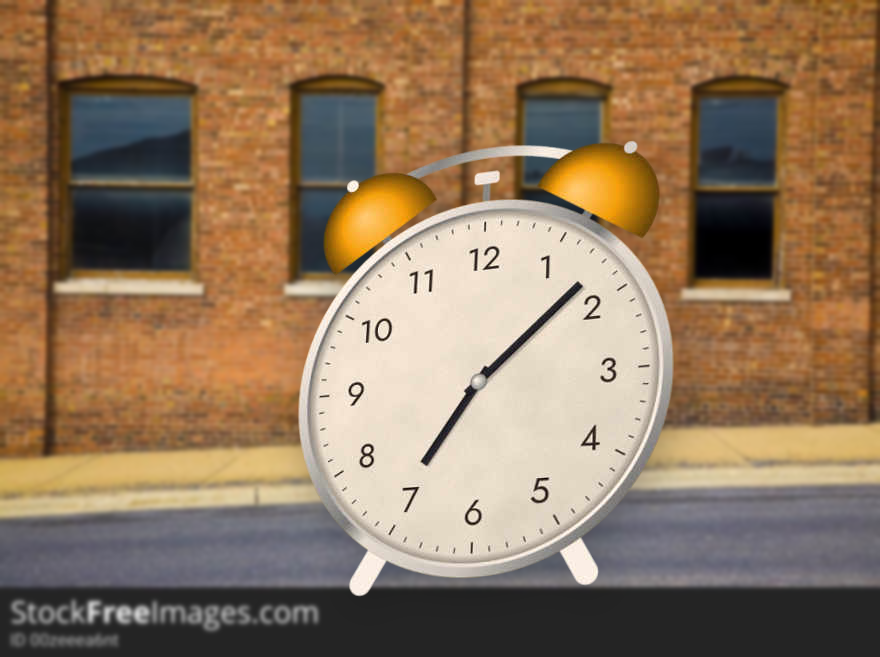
7:08
